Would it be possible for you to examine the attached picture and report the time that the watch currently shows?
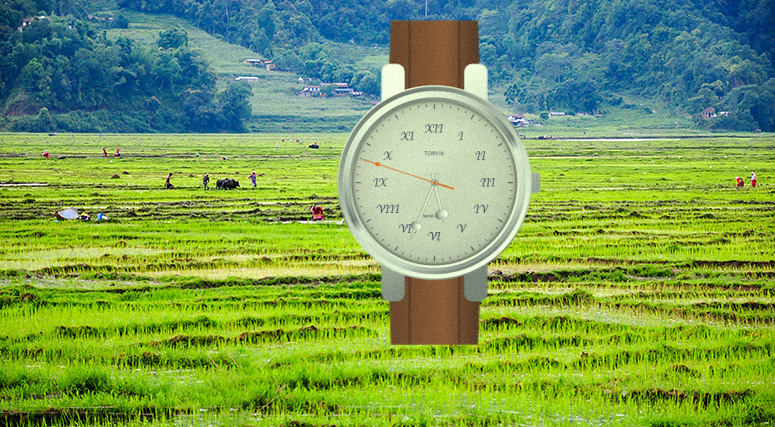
5:33:48
